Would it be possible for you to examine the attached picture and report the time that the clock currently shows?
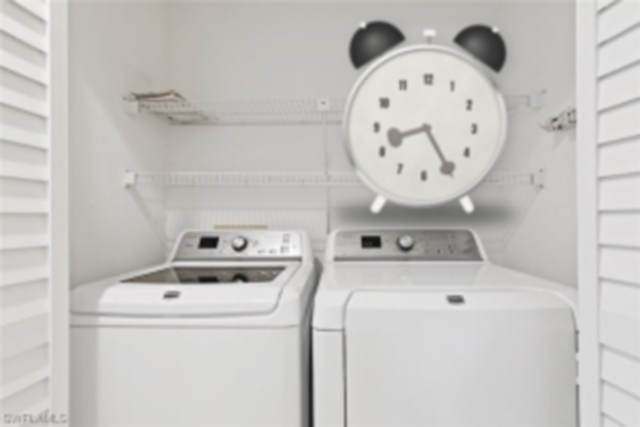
8:25
